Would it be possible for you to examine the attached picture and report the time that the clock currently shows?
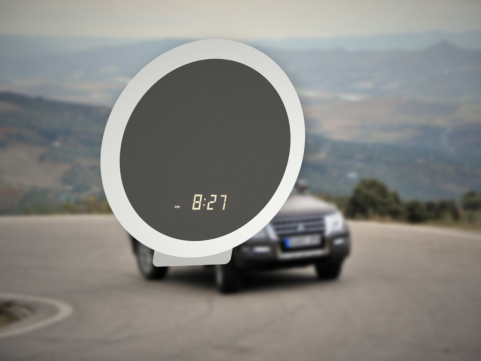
8:27
